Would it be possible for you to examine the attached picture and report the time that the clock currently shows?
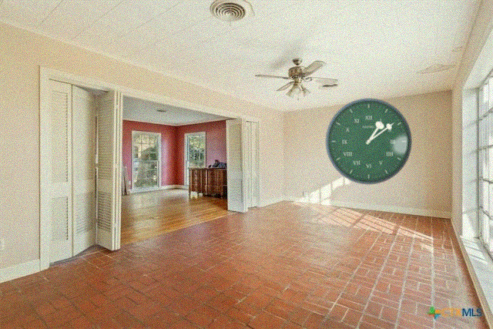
1:09
